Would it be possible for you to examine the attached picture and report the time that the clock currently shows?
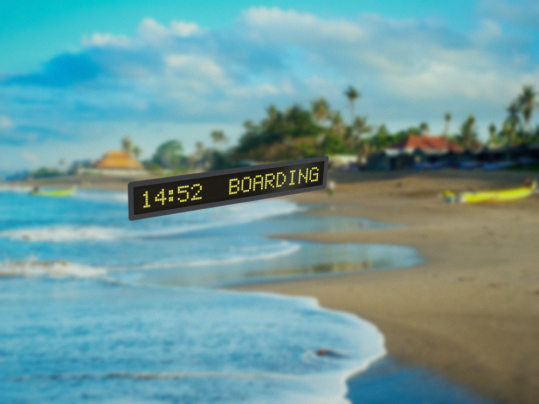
14:52
